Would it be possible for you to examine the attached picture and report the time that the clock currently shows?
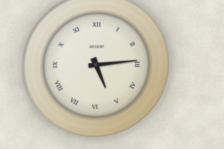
5:14
